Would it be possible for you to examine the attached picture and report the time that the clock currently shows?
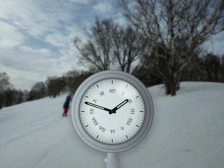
1:48
